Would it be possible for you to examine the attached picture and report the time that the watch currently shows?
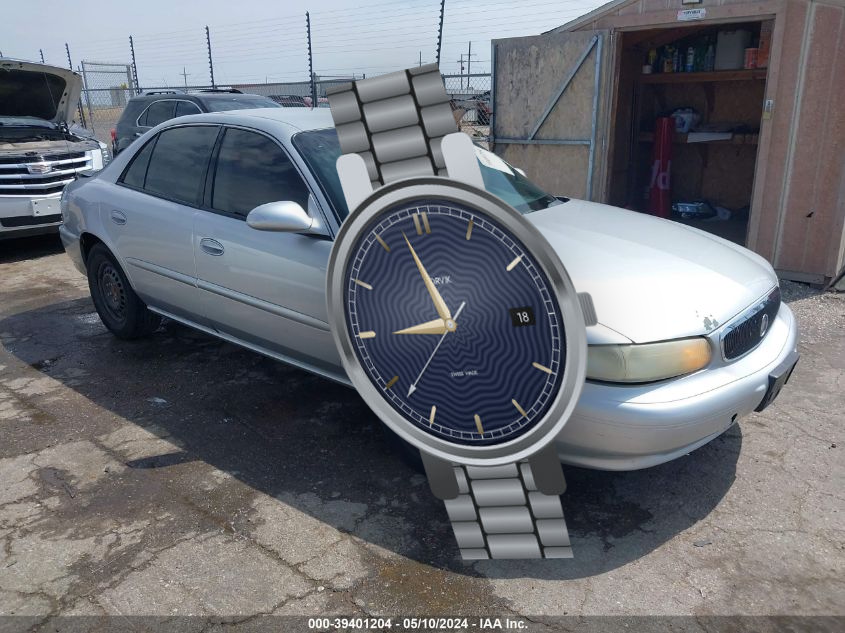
8:57:38
